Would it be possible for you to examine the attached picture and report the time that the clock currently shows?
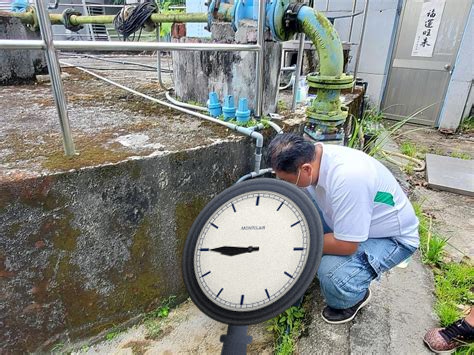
8:45
